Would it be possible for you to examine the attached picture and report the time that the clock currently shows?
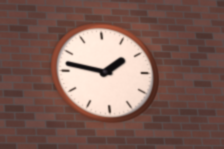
1:47
